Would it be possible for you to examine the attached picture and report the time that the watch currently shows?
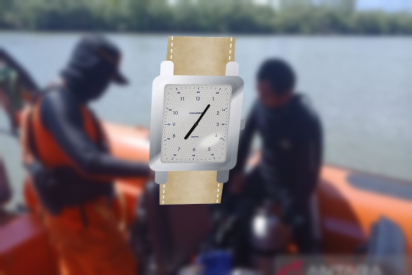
7:05
